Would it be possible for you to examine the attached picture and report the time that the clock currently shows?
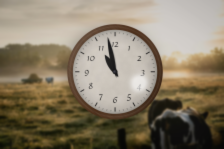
10:58
